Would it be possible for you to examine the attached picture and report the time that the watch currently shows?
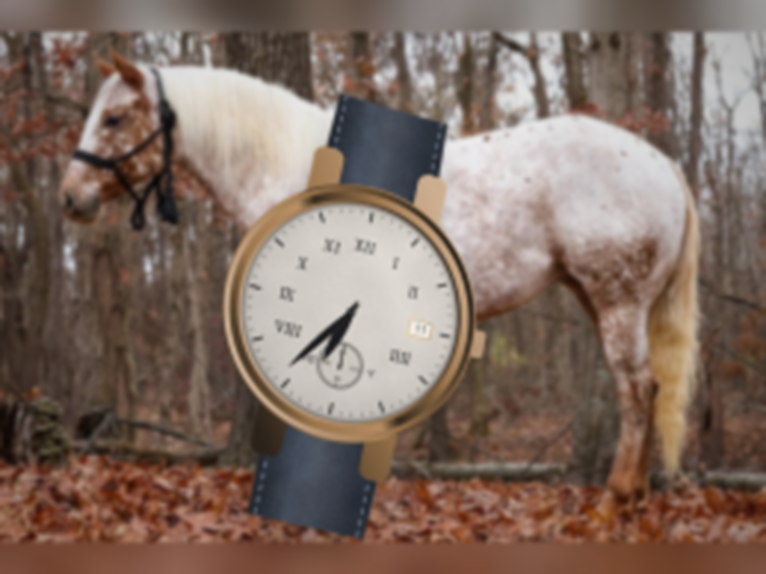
6:36
